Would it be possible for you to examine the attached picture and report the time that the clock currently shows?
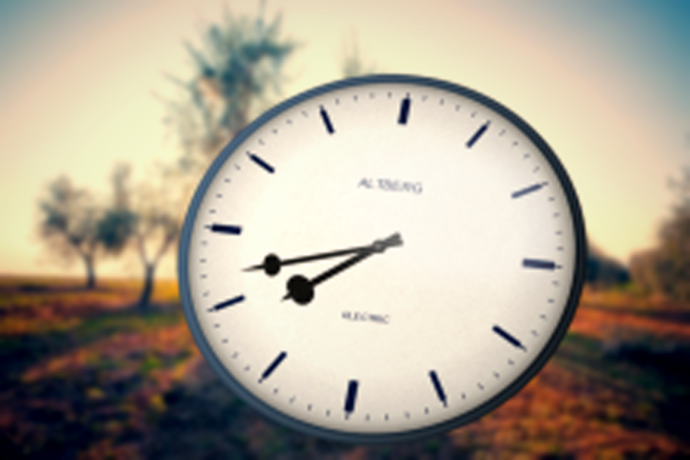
7:42
